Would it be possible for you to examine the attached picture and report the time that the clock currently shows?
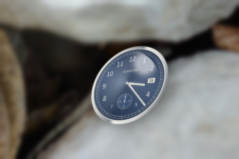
3:23
